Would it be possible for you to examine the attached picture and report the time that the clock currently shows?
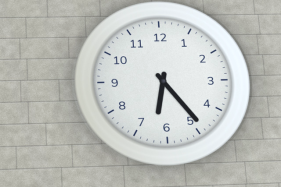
6:24
